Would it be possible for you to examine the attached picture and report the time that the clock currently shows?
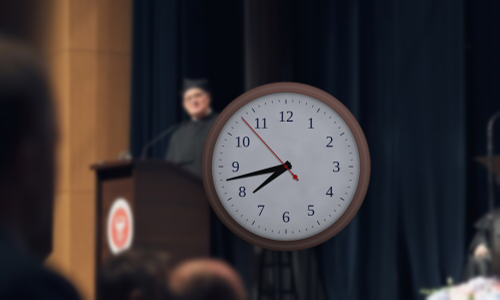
7:42:53
